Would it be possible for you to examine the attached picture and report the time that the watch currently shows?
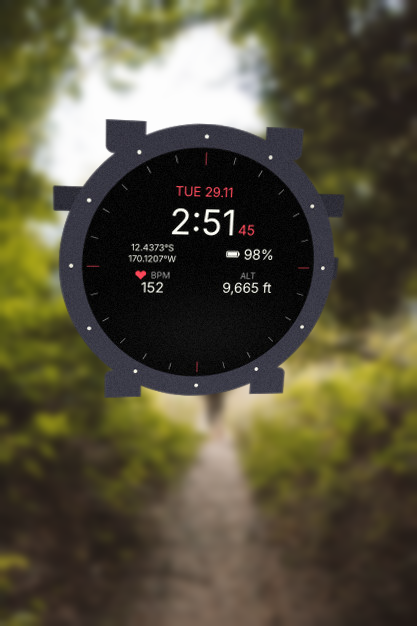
2:51:45
